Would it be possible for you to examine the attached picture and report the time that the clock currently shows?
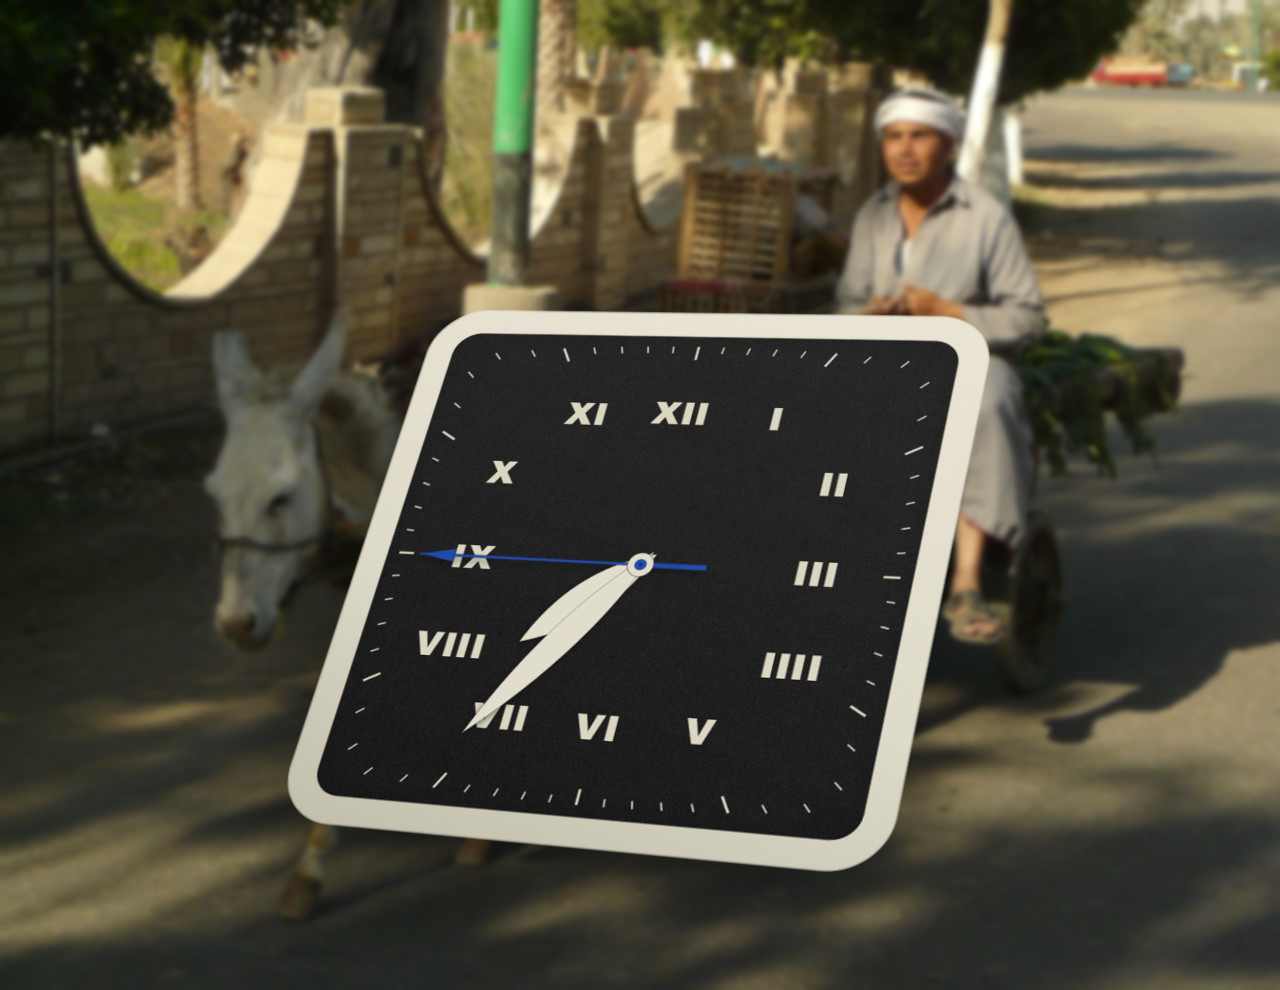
7:35:45
